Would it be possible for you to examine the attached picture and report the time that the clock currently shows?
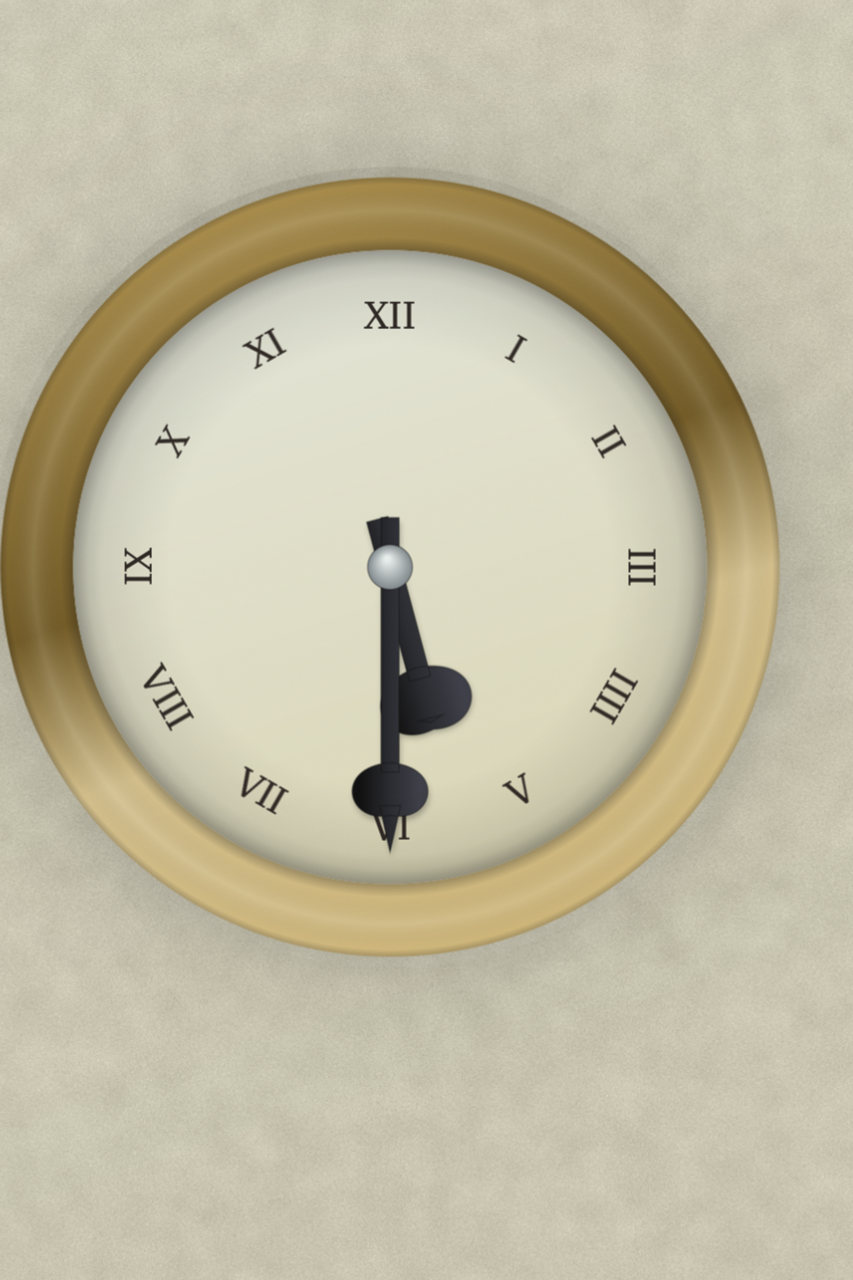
5:30
